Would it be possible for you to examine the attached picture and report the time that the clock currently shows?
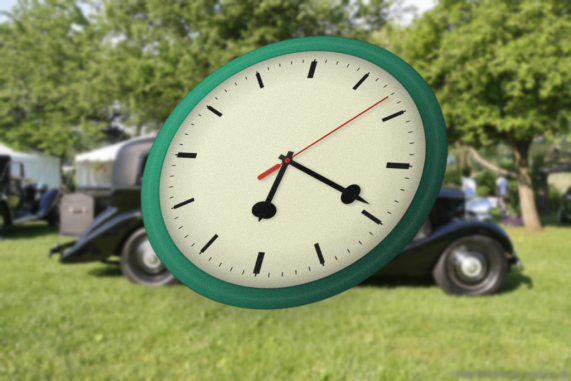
6:19:08
